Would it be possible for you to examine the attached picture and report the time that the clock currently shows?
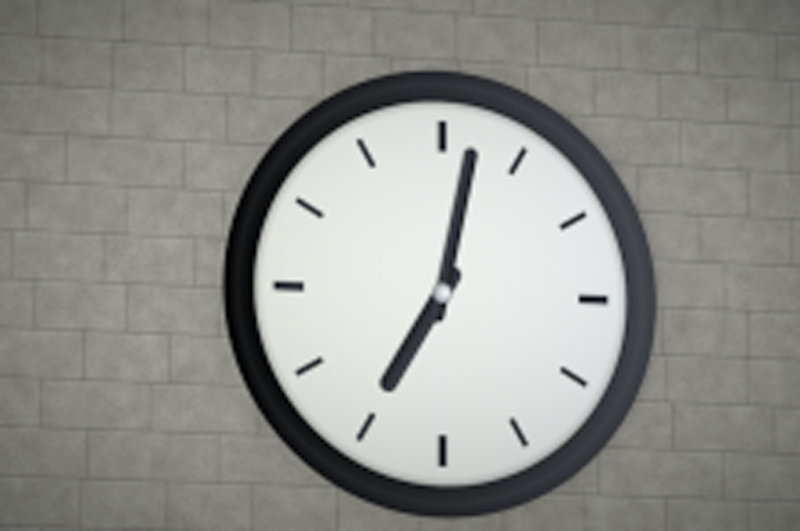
7:02
